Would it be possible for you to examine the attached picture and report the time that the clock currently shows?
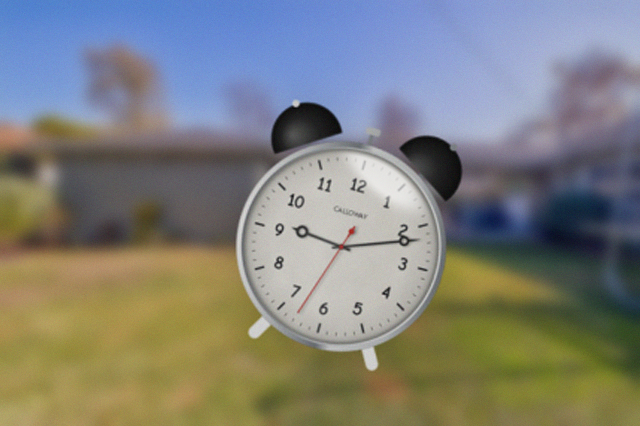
9:11:33
